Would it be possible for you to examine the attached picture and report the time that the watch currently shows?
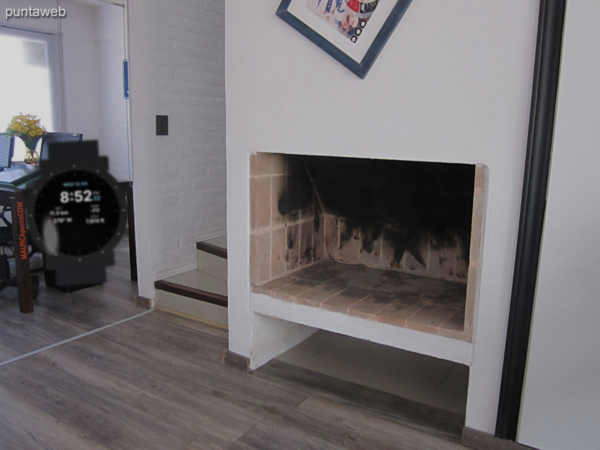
8:52
